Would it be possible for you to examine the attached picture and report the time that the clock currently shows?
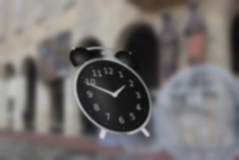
1:49
